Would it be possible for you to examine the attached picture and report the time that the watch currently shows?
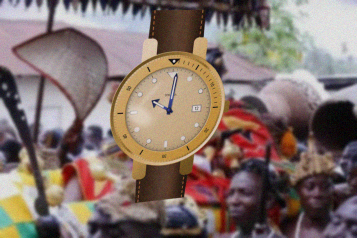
10:01
